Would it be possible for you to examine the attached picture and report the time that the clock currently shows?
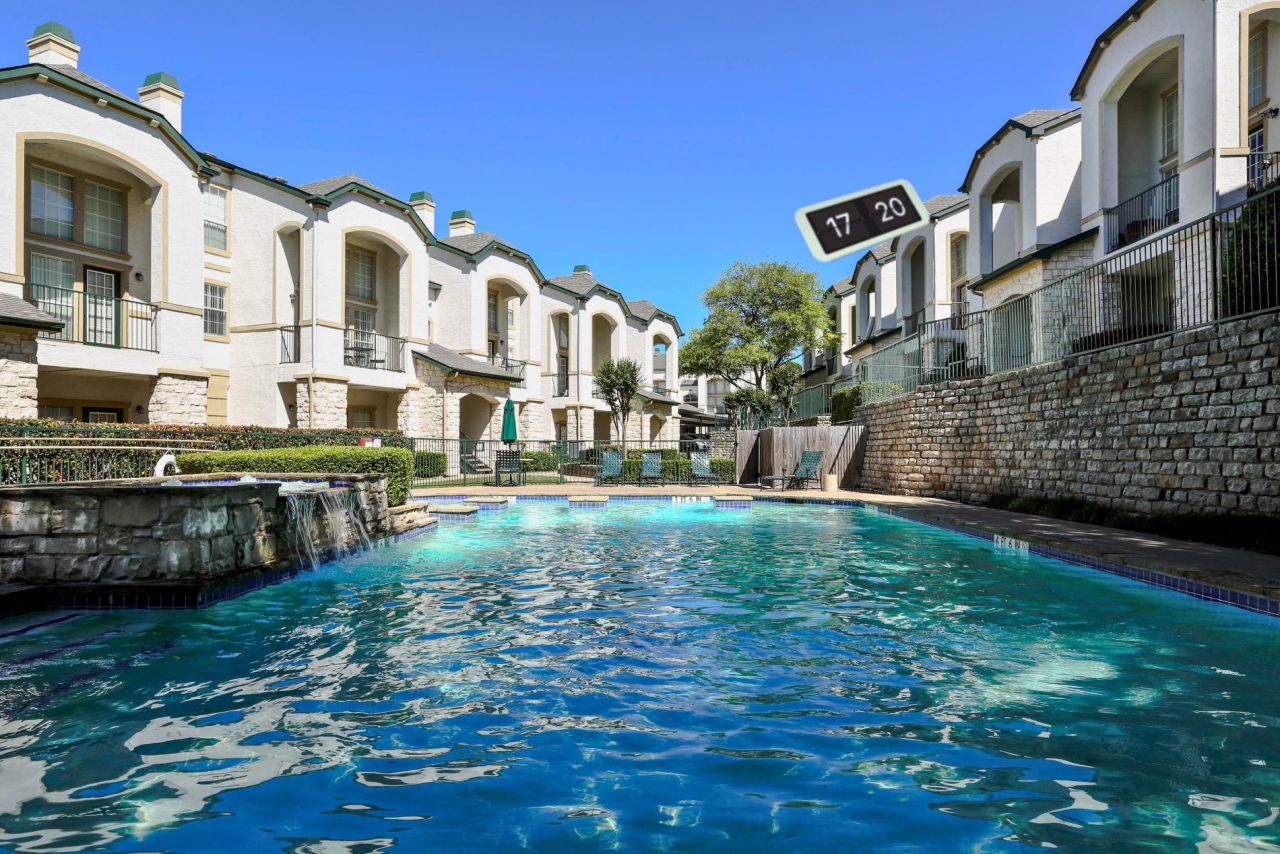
17:20
